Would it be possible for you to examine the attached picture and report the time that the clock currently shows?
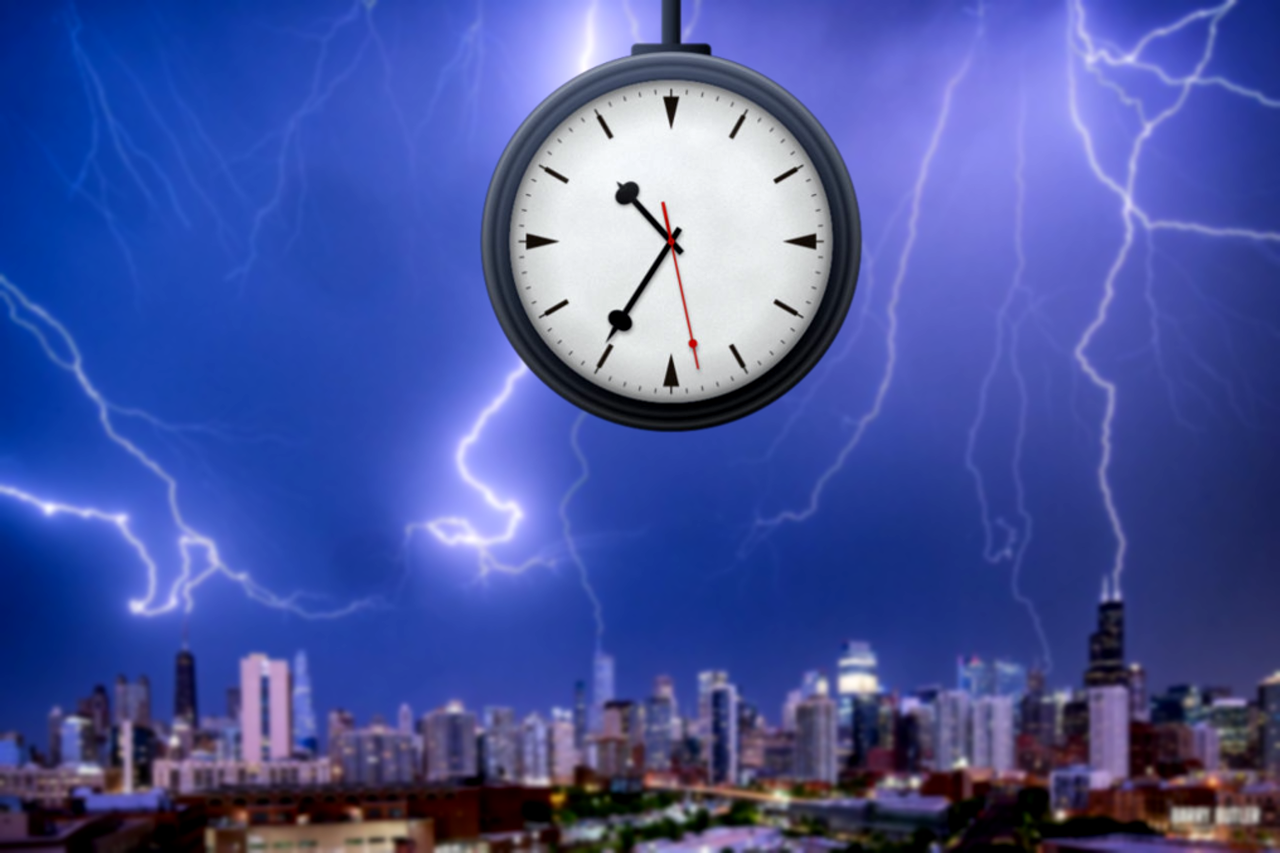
10:35:28
